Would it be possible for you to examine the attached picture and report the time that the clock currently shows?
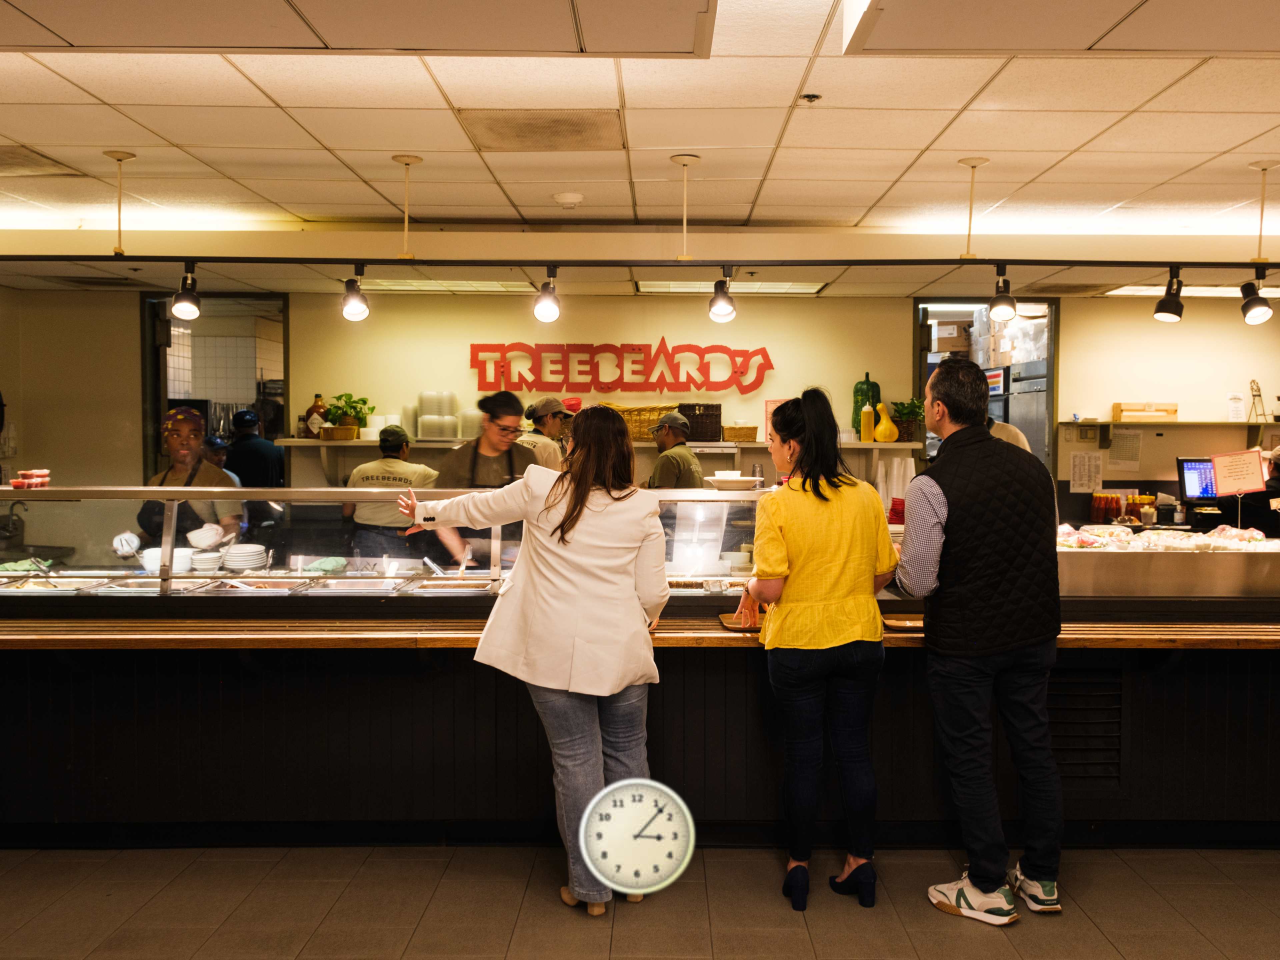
3:07
